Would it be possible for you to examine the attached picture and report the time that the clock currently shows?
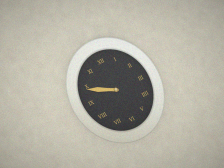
9:49
